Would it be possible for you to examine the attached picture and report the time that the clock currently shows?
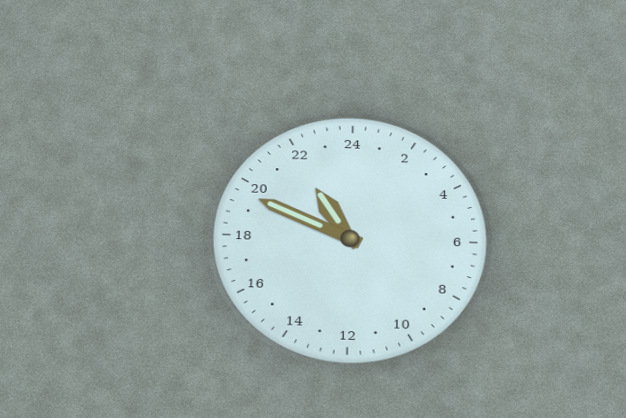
21:49
